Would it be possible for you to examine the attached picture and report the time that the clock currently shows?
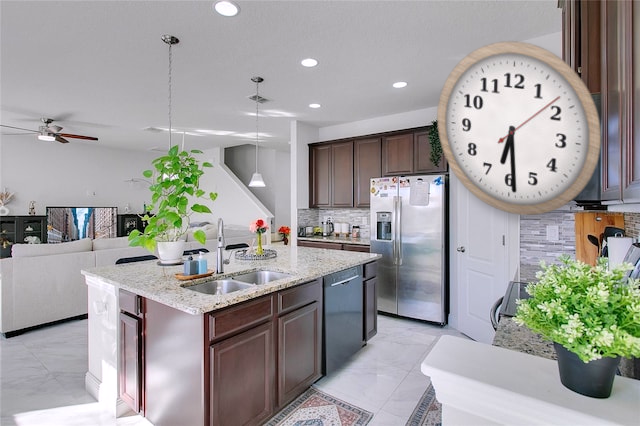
6:29:08
